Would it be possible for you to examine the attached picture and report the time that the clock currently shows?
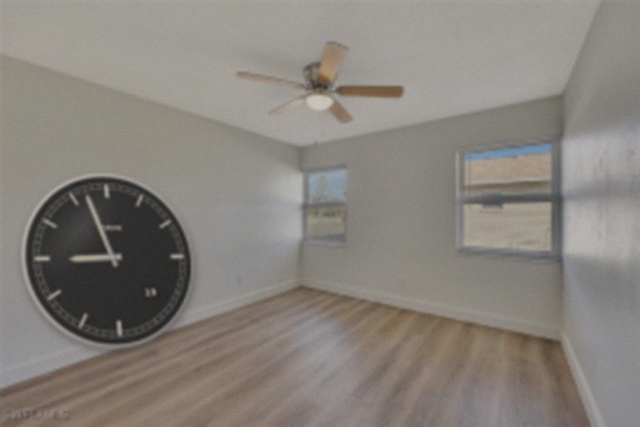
8:57
